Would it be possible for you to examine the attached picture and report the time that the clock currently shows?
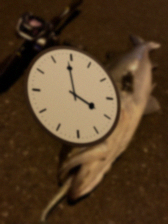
3:59
